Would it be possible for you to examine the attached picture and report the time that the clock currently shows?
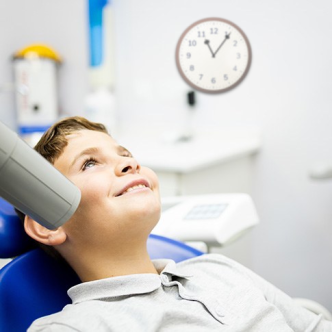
11:06
